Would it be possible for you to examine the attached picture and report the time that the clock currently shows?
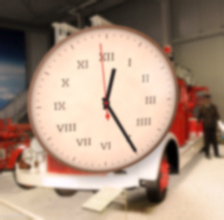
12:24:59
